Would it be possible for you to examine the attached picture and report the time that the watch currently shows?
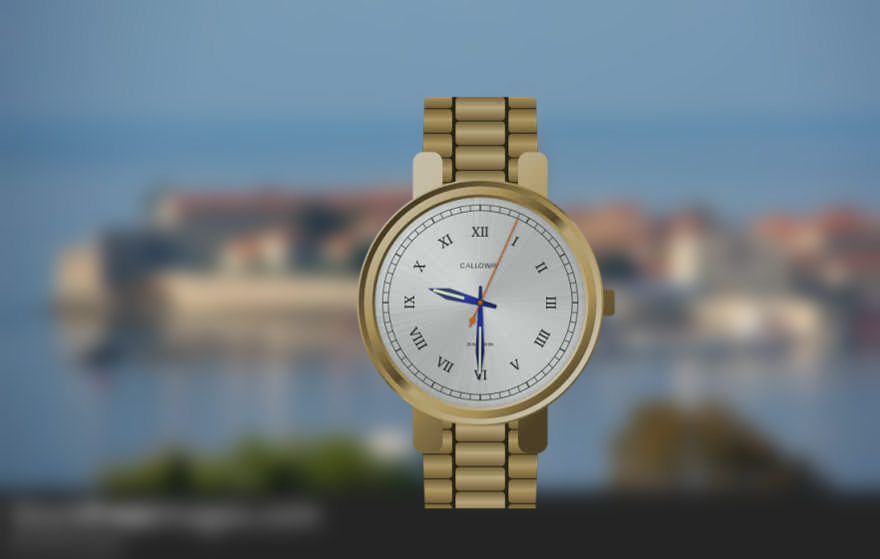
9:30:04
